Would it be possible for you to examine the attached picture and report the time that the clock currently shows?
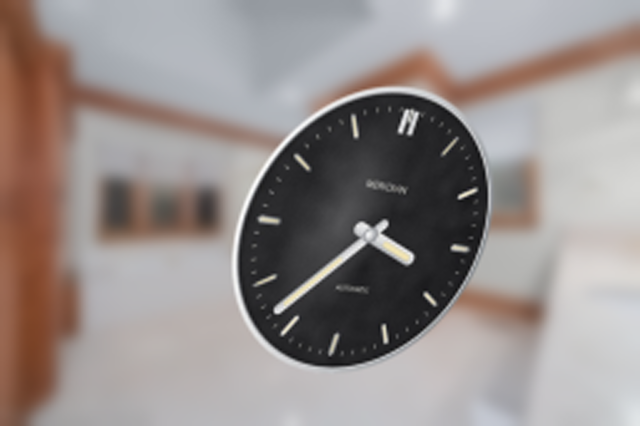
3:37
